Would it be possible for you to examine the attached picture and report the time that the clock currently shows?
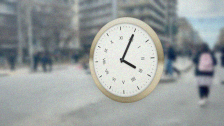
3:00
